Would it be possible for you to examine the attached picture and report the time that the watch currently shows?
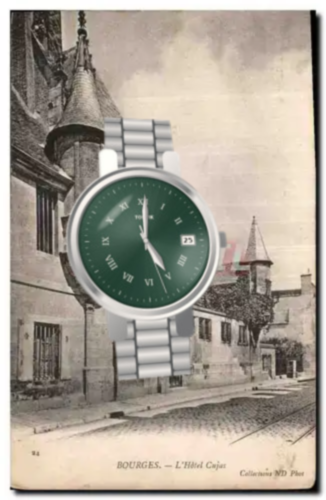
5:00:27
